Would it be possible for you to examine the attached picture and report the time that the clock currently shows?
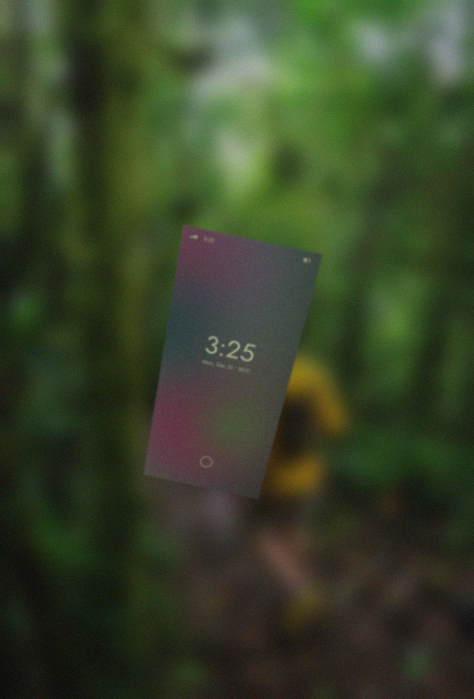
3:25
